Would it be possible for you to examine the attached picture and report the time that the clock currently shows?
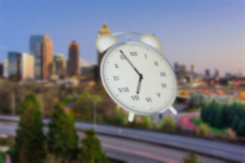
6:56
